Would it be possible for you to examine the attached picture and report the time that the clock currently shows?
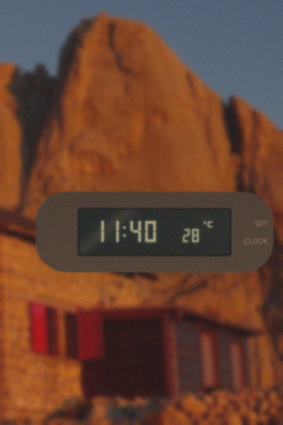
11:40
